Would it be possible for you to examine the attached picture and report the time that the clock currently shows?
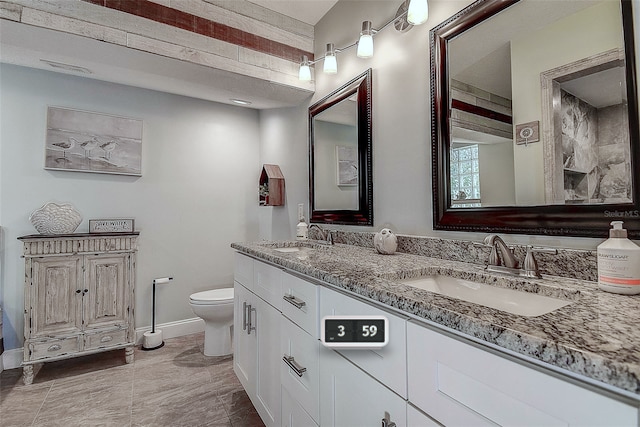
3:59
